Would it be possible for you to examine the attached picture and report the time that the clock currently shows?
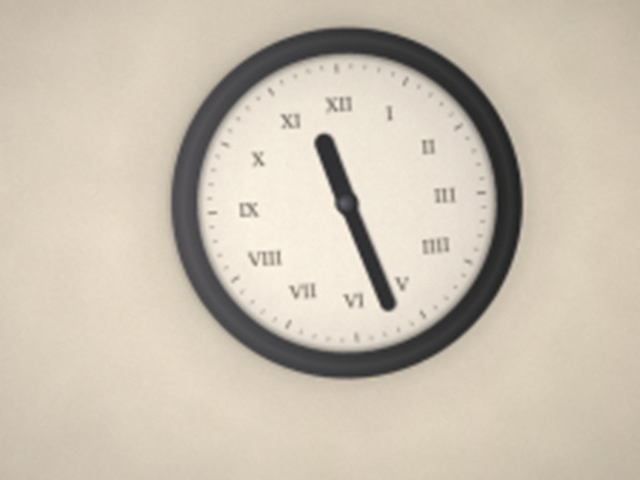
11:27
